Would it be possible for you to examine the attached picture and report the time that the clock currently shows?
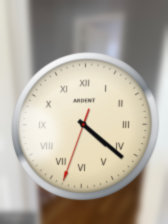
4:21:33
